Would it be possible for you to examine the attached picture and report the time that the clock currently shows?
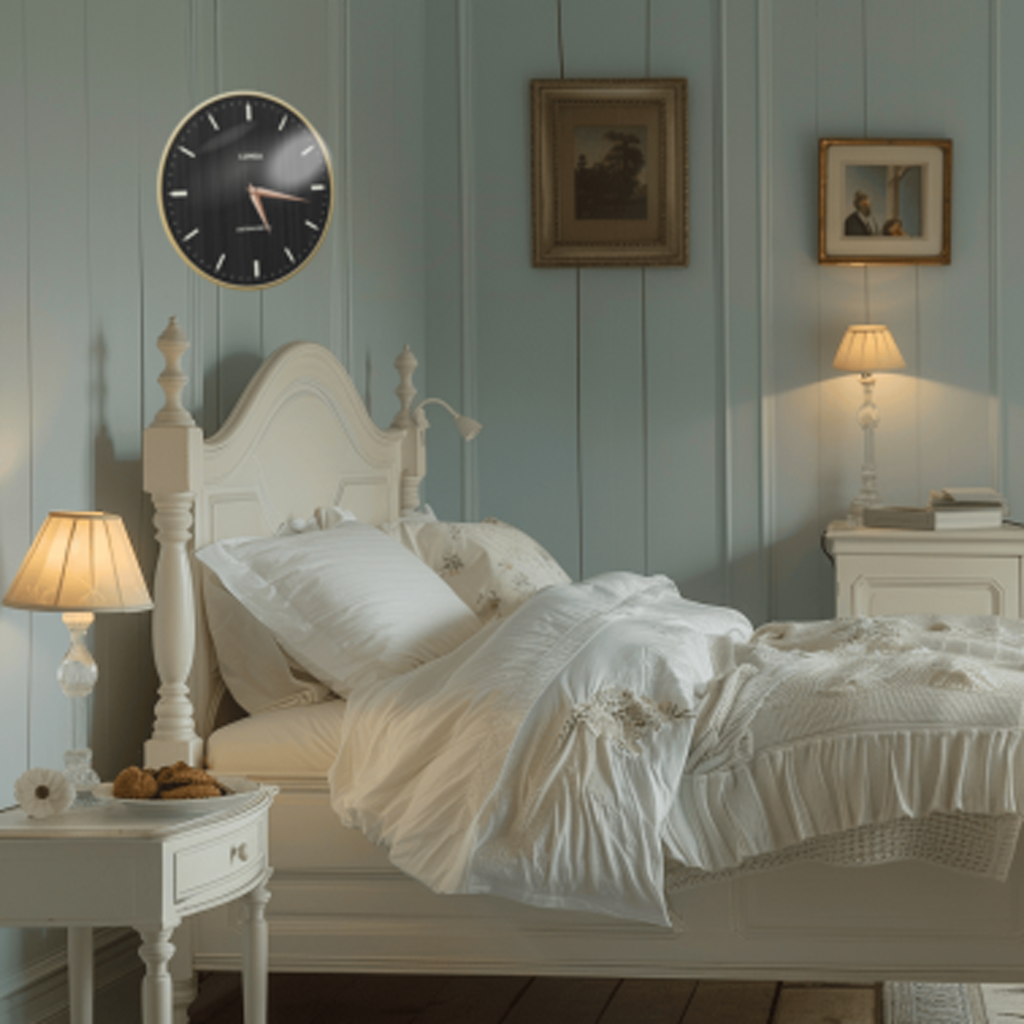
5:17
